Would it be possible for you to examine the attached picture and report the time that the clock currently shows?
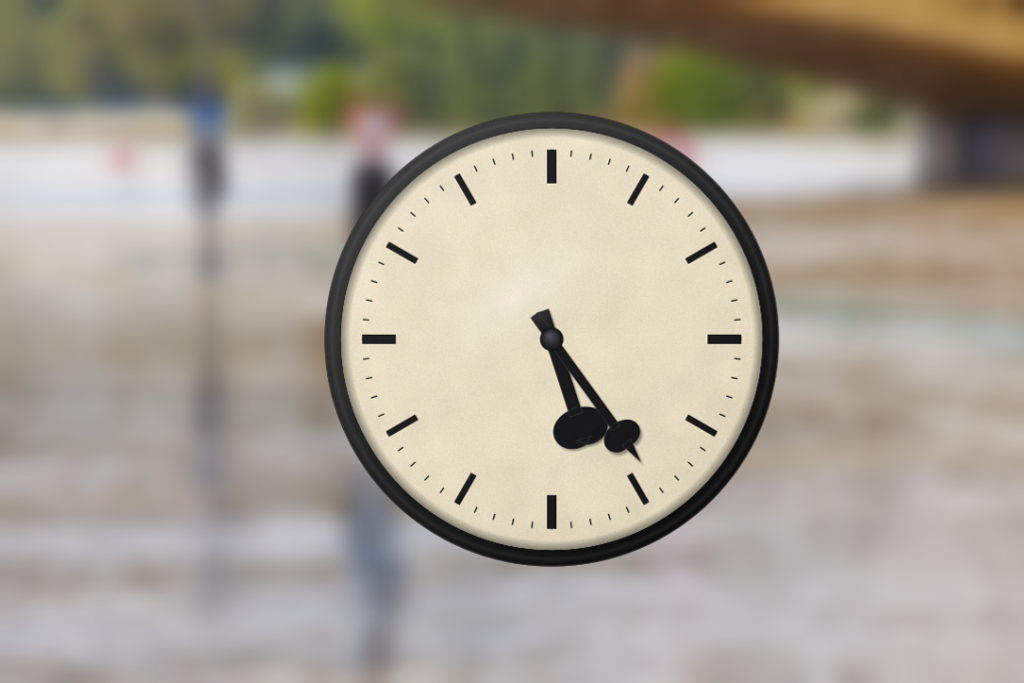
5:24
